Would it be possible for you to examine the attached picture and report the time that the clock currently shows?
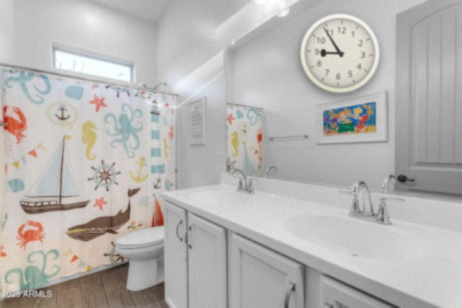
8:54
